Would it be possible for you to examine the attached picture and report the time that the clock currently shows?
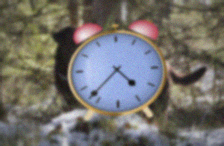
4:37
